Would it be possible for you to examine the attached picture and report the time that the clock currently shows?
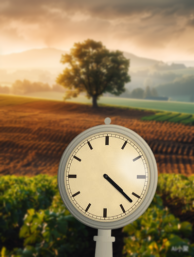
4:22
